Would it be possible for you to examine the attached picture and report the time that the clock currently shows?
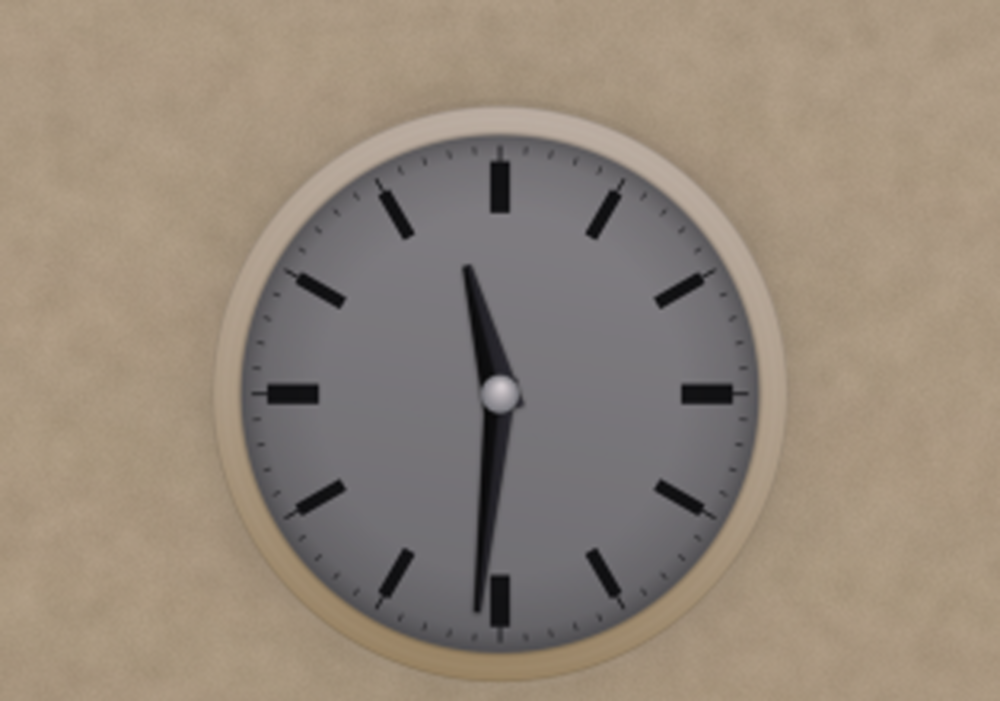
11:31
